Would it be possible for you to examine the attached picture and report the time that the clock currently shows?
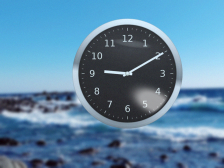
9:10
